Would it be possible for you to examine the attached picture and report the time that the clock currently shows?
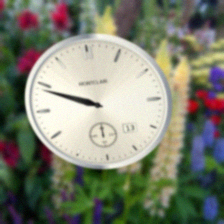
9:49
